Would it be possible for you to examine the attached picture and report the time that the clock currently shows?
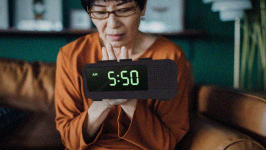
5:50
